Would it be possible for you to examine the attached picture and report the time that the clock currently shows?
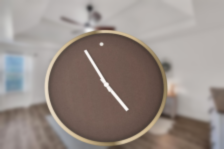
4:56
